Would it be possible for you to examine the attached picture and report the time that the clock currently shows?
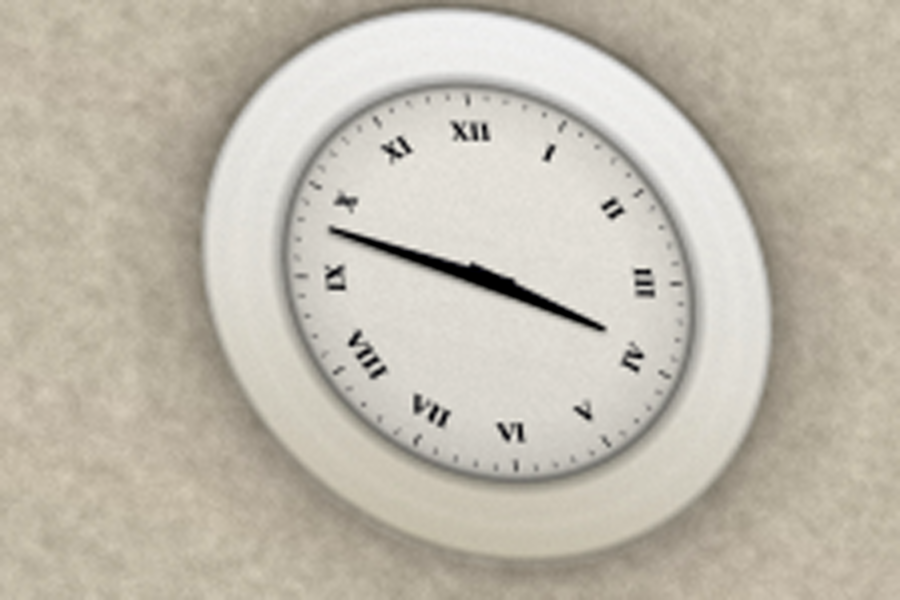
3:48
